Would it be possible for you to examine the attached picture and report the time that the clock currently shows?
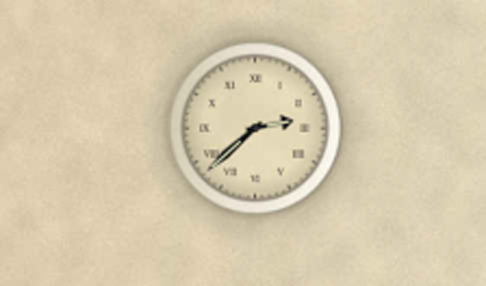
2:38
